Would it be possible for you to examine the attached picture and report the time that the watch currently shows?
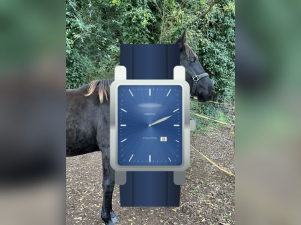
2:11
